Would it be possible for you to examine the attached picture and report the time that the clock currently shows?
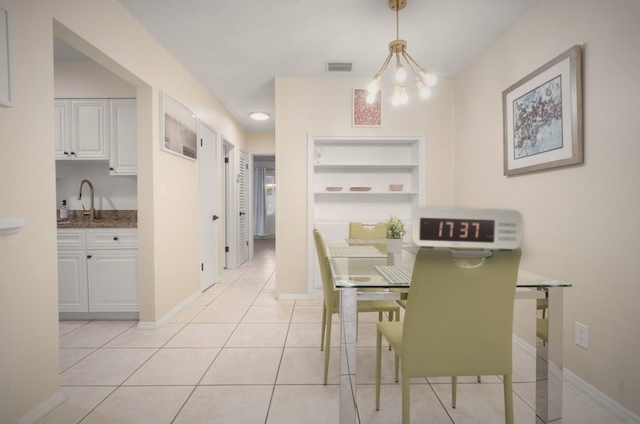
17:37
